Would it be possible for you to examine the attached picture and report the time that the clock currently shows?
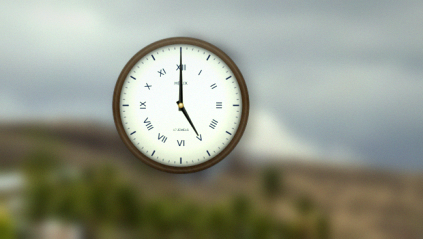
5:00
